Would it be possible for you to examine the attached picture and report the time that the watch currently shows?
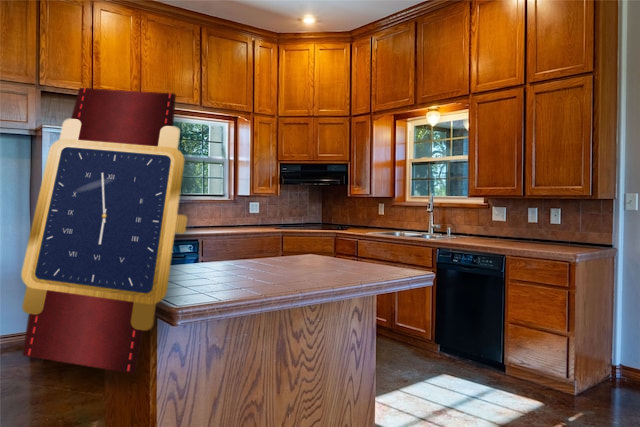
5:58
